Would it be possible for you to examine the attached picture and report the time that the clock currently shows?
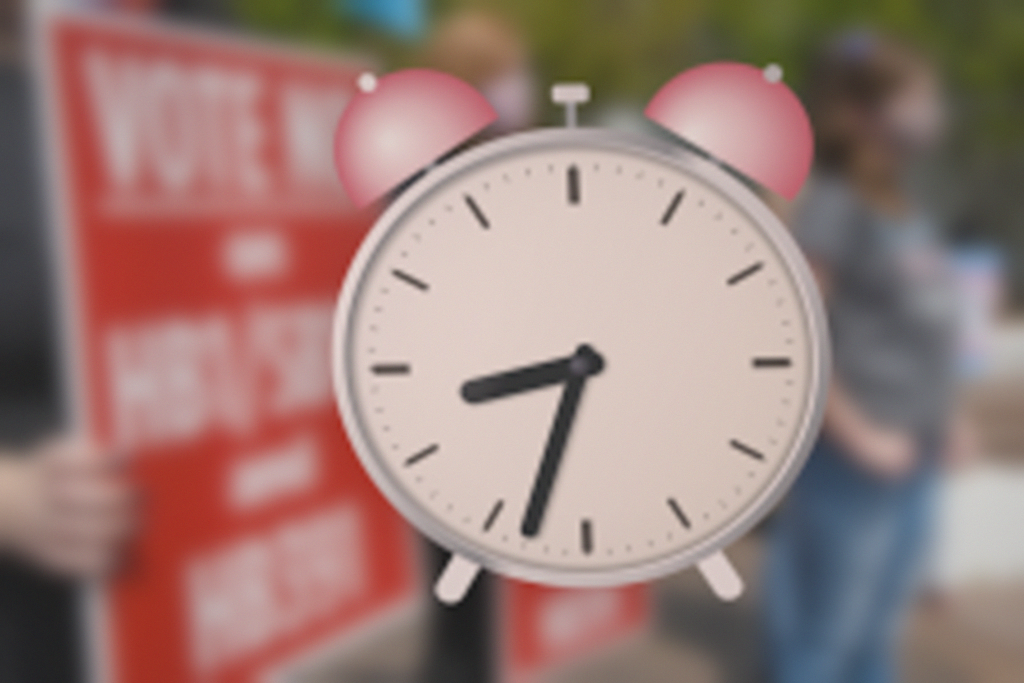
8:33
